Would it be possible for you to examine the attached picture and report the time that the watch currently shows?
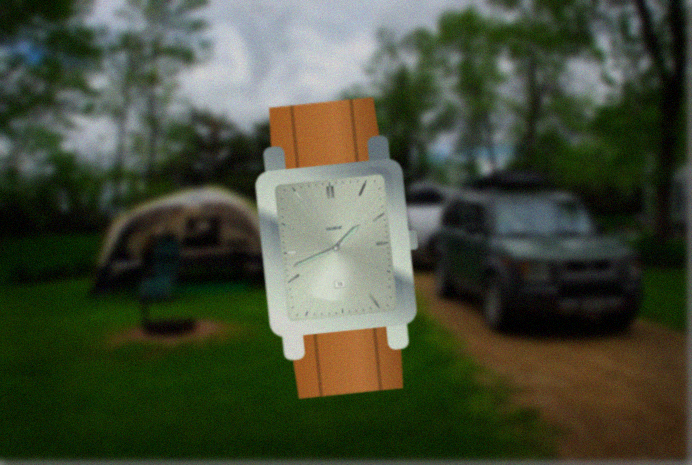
1:42
